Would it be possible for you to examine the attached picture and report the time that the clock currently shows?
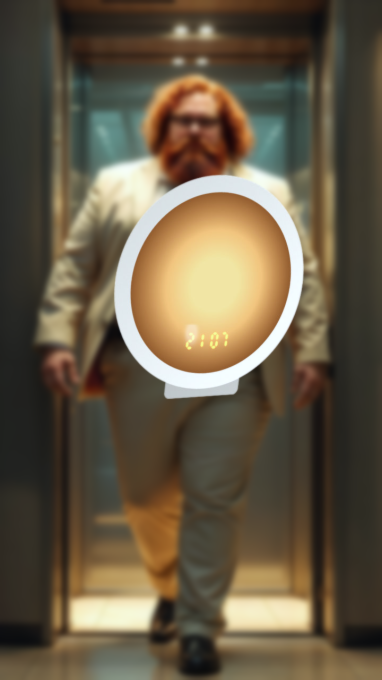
21:07
